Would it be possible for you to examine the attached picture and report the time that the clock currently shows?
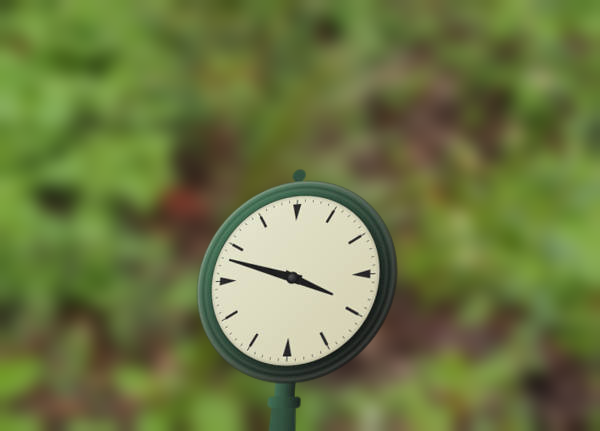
3:48
